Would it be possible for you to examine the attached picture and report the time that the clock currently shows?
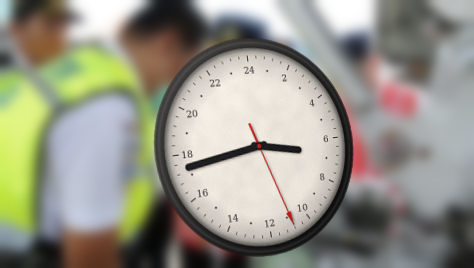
6:43:27
